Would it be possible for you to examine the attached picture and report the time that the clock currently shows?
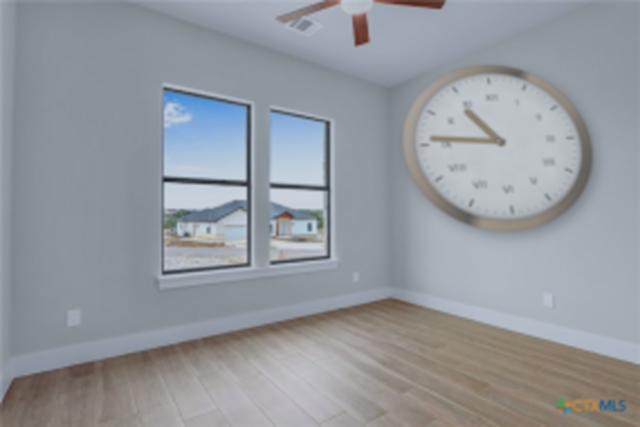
10:46
